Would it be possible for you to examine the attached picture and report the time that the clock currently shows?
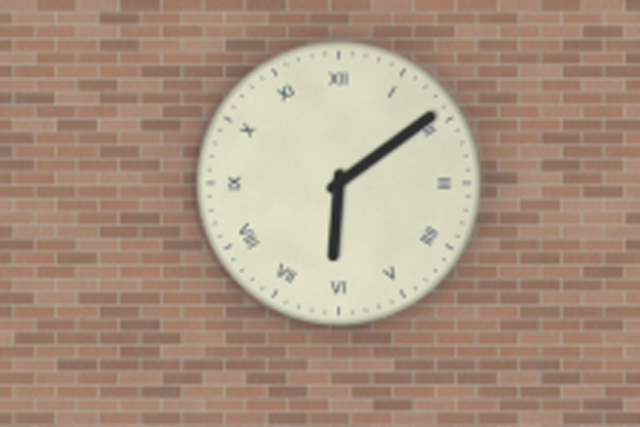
6:09
